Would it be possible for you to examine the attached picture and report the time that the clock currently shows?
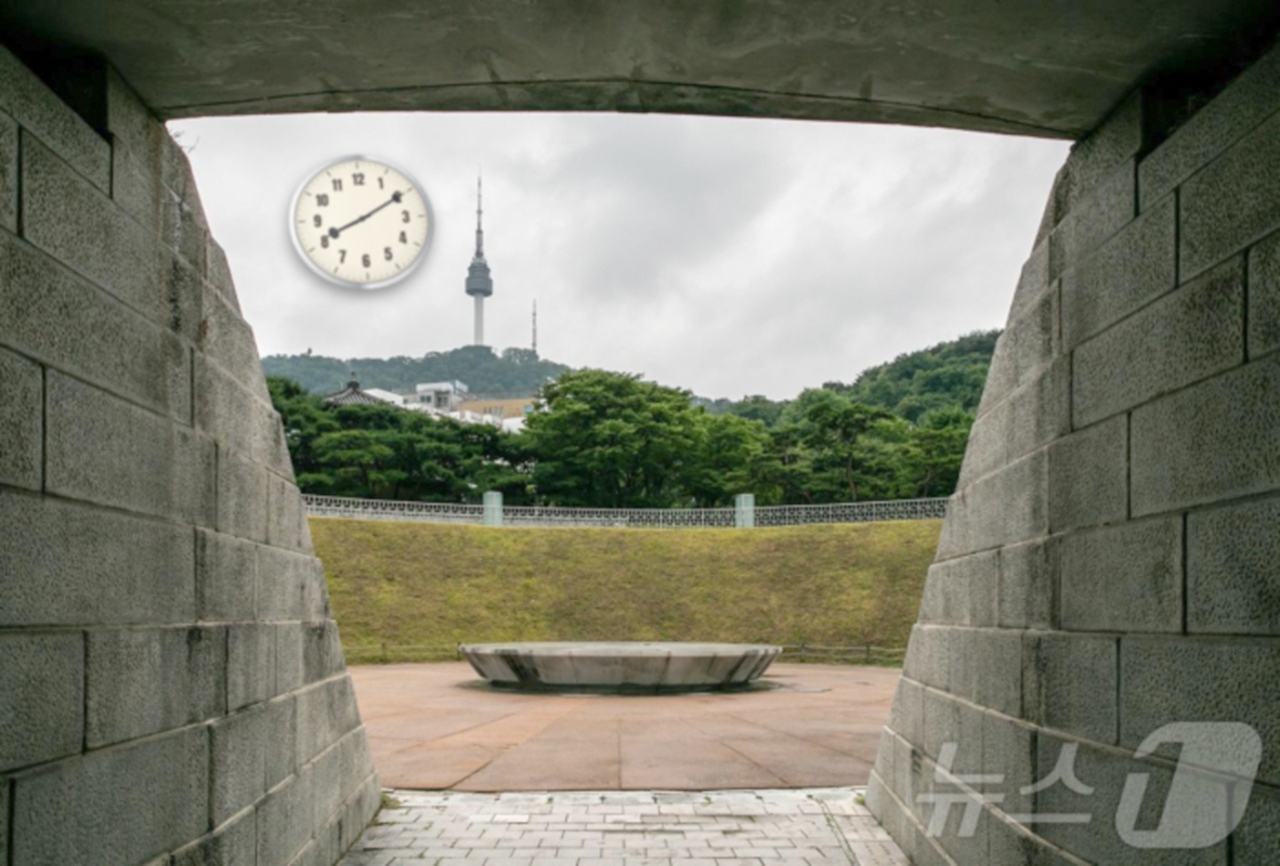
8:10
